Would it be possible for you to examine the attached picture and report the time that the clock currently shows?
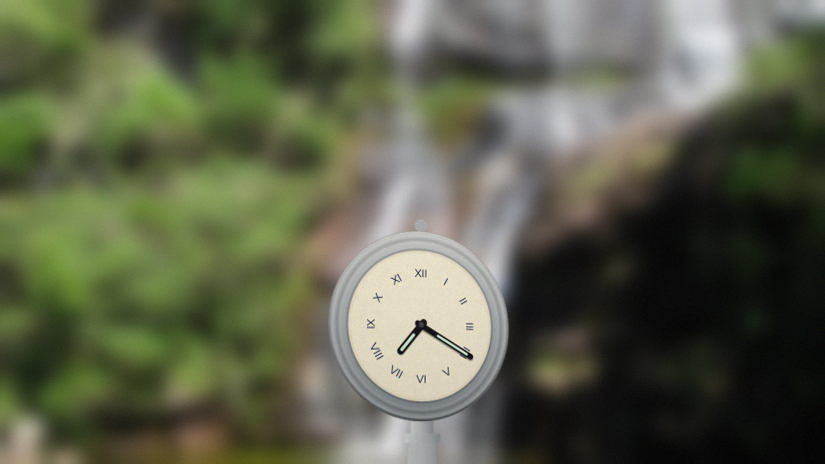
7:20
